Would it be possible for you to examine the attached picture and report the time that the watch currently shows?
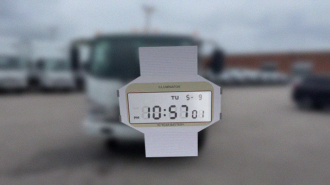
10:57:01
